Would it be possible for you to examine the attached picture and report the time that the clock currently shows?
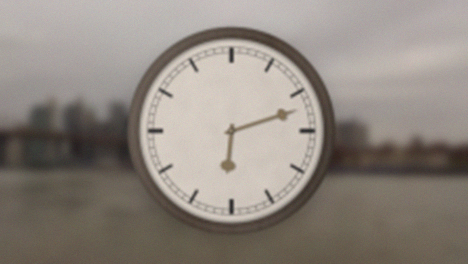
6:12
